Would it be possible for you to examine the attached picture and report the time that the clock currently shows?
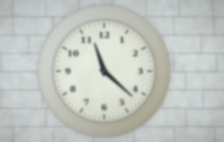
11:22
